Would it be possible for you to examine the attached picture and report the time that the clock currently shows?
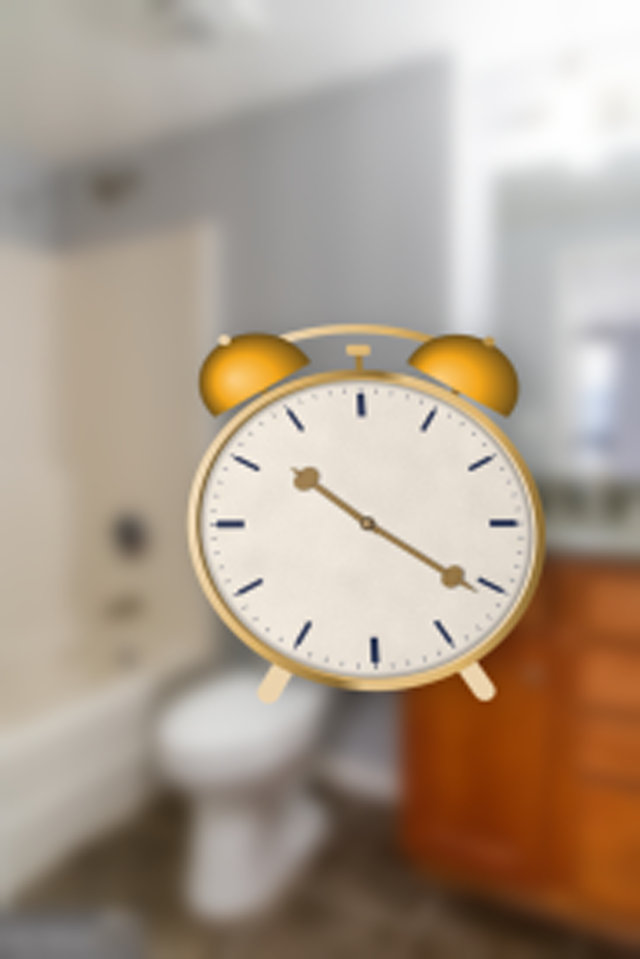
10:21
